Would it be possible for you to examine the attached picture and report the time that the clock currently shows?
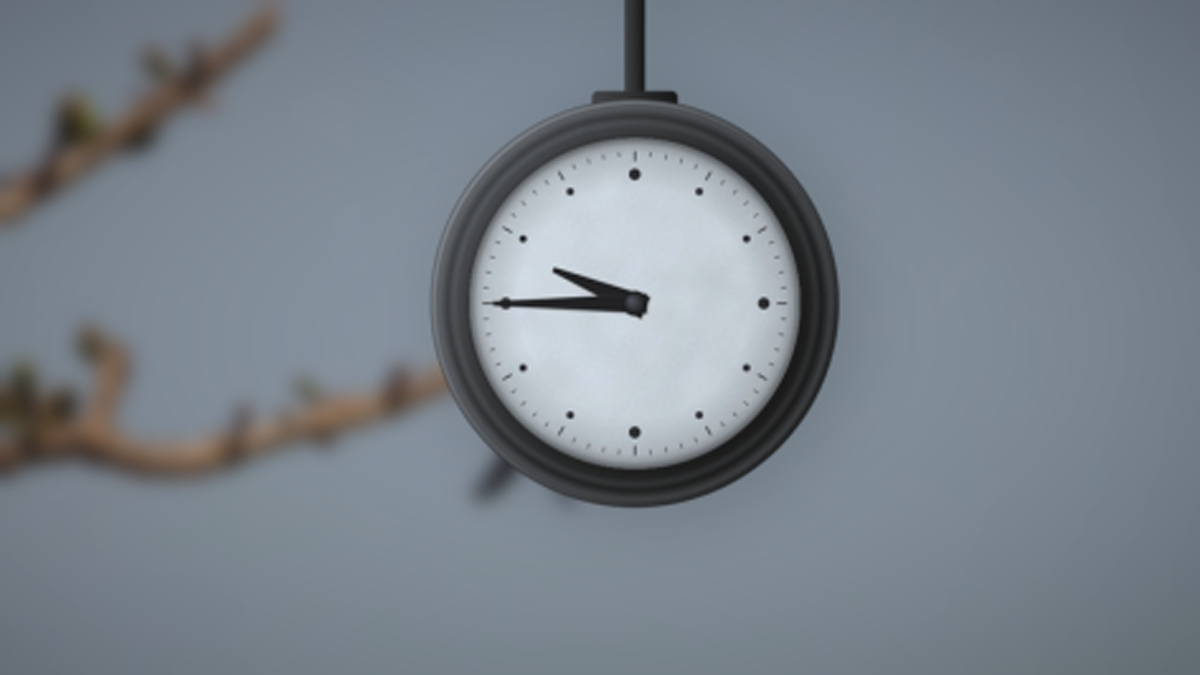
9:45
